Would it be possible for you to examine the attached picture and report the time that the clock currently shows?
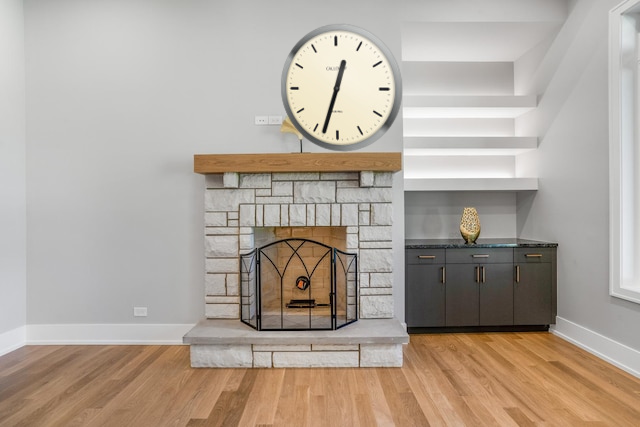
12:33
